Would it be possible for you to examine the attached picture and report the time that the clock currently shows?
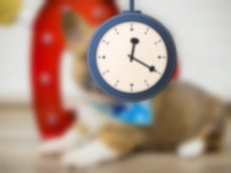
12:20
